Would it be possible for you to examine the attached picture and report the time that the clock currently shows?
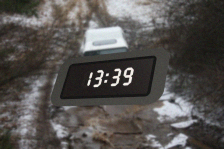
13:39
